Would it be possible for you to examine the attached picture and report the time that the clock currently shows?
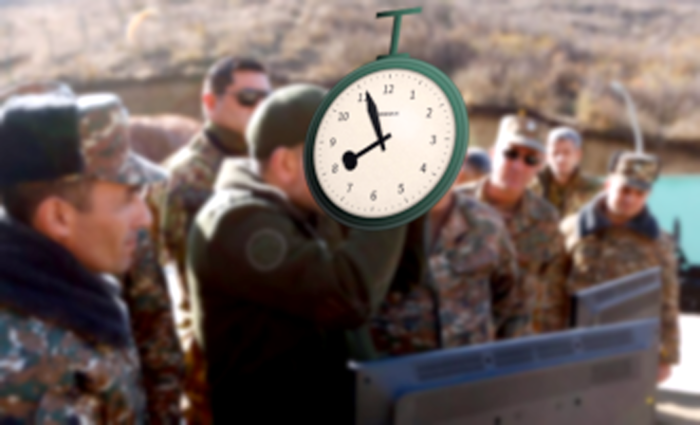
7:56
